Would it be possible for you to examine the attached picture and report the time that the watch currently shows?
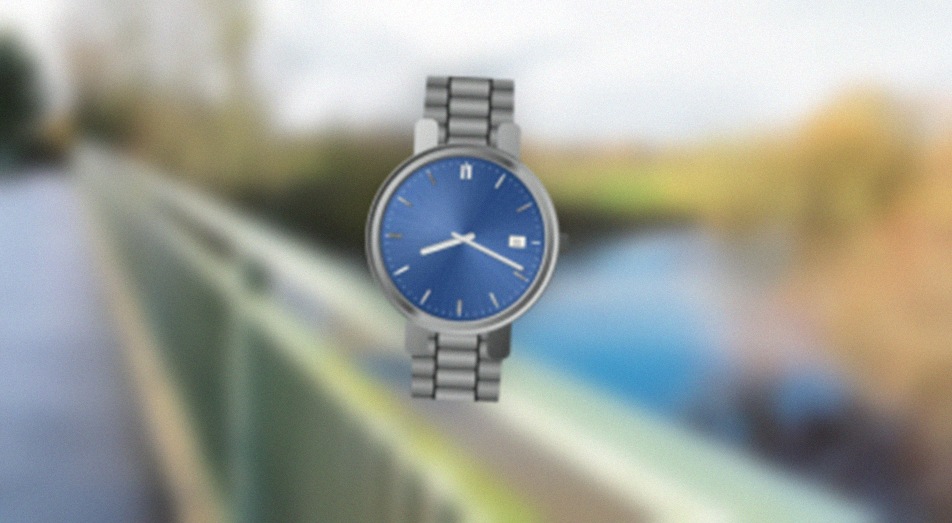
8:19
